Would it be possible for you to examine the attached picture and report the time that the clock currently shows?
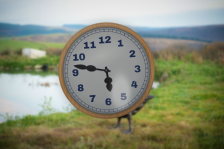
5:47
